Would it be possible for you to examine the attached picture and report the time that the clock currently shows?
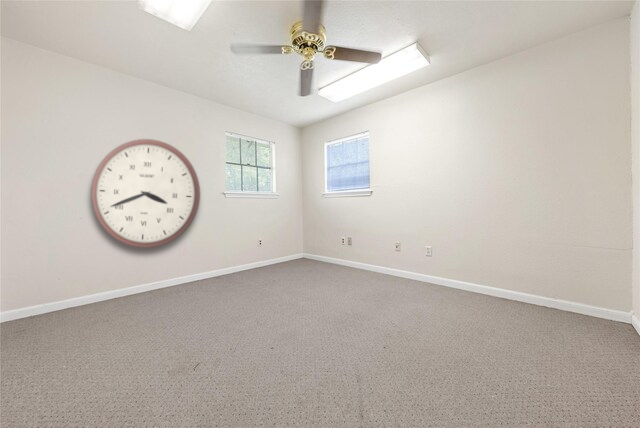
3:41
